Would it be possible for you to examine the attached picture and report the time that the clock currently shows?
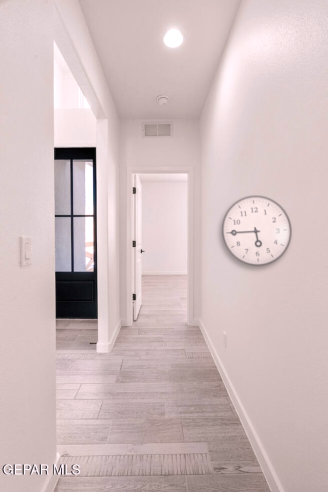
5:45
